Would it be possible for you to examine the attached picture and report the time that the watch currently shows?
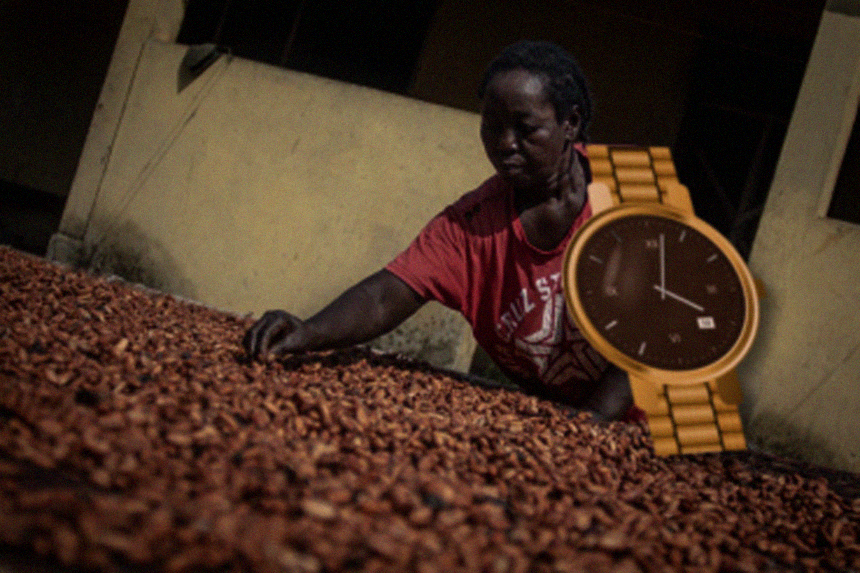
4:02
